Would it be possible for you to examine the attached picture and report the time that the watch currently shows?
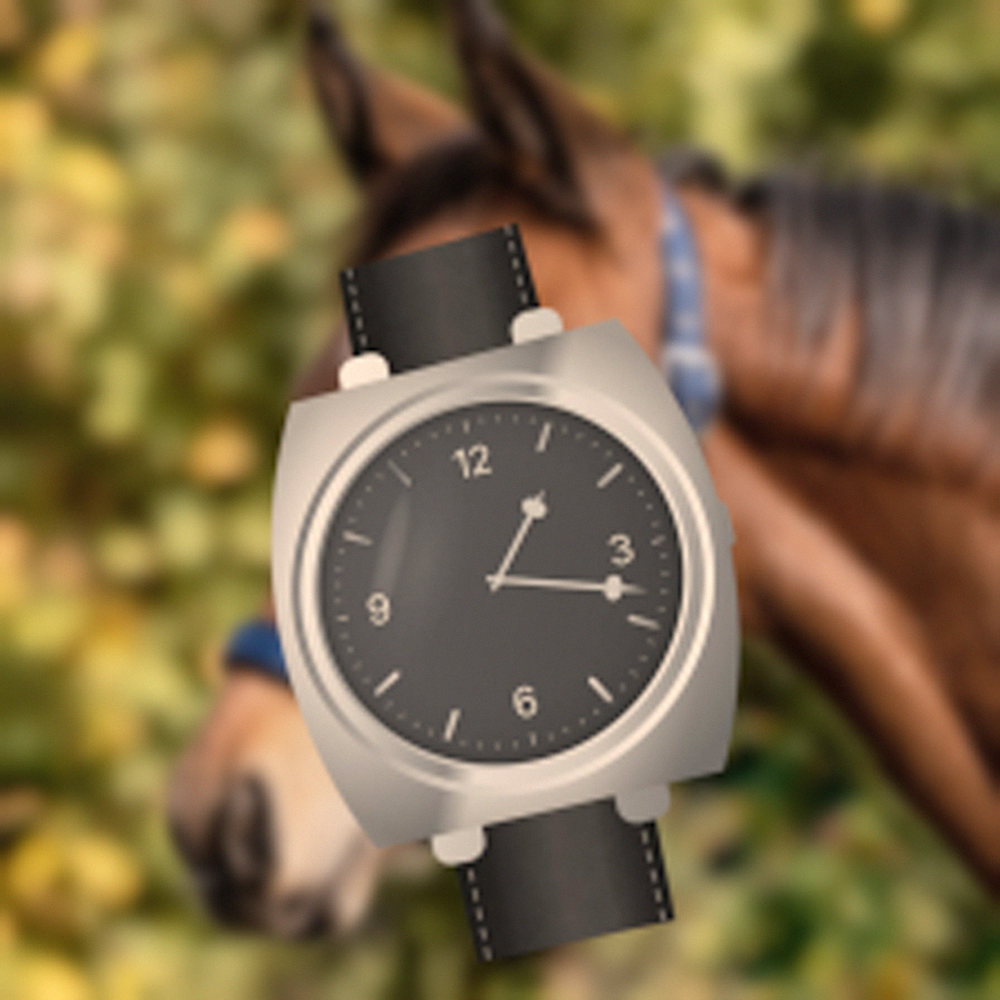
1:18
